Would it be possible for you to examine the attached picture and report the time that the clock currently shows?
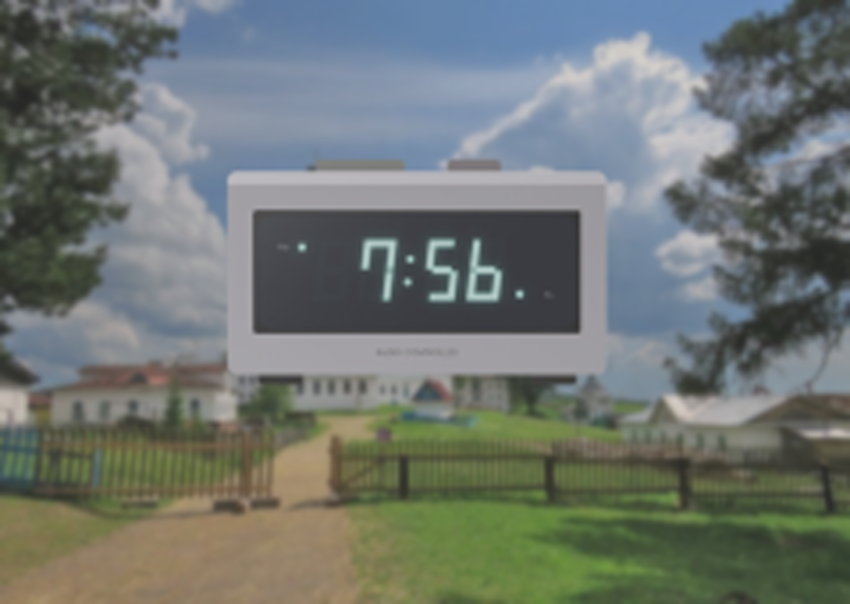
7:56
